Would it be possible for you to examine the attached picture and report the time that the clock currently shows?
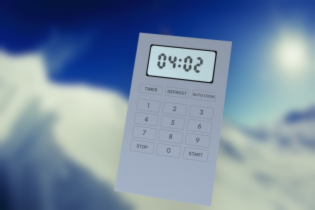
4:02
